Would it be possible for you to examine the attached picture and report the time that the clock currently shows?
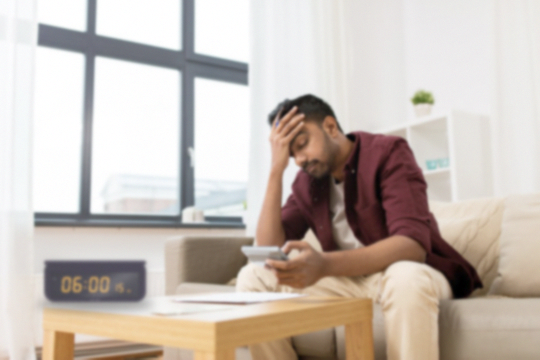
6:00
